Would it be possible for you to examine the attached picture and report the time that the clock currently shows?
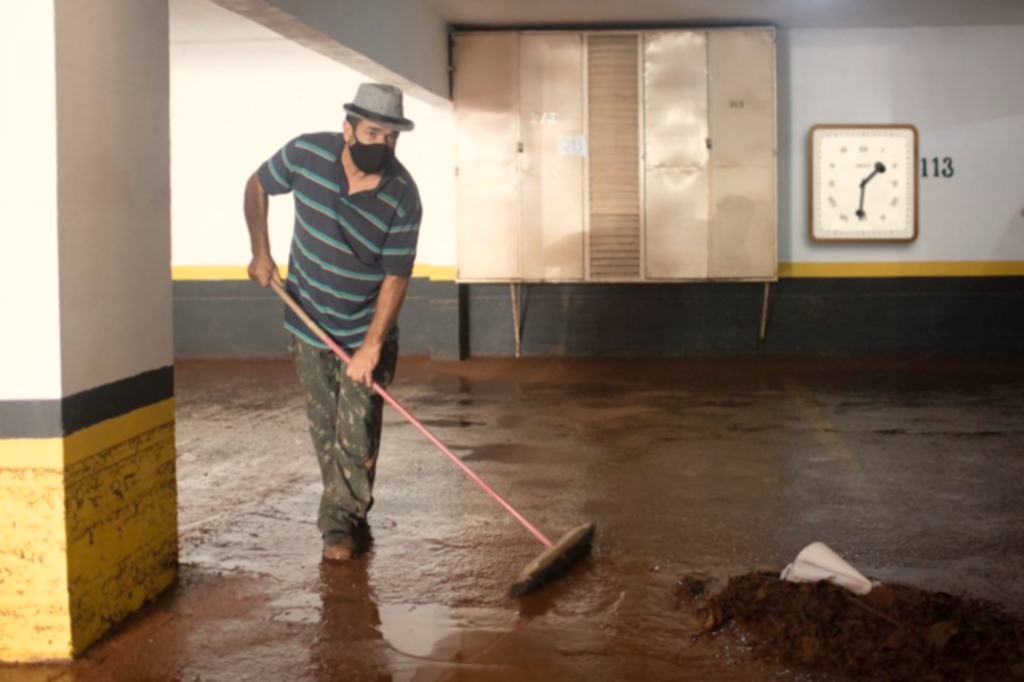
1:31
